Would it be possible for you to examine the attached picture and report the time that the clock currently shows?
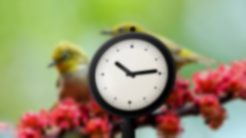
10:14
